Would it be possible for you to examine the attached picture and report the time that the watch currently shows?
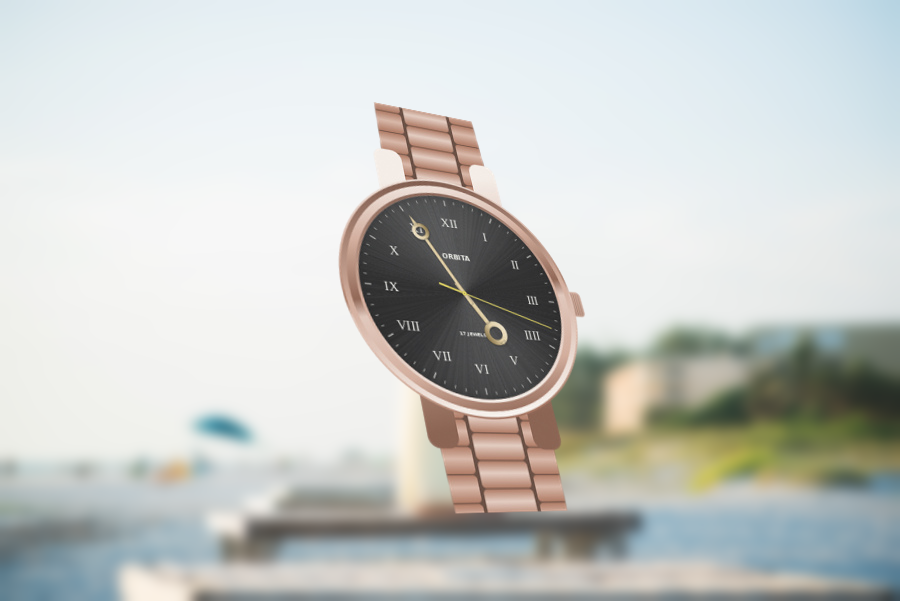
4:55:18
